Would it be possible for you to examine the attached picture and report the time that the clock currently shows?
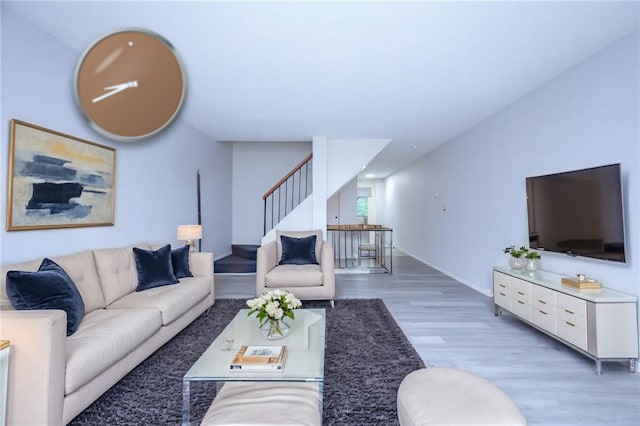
8:41
